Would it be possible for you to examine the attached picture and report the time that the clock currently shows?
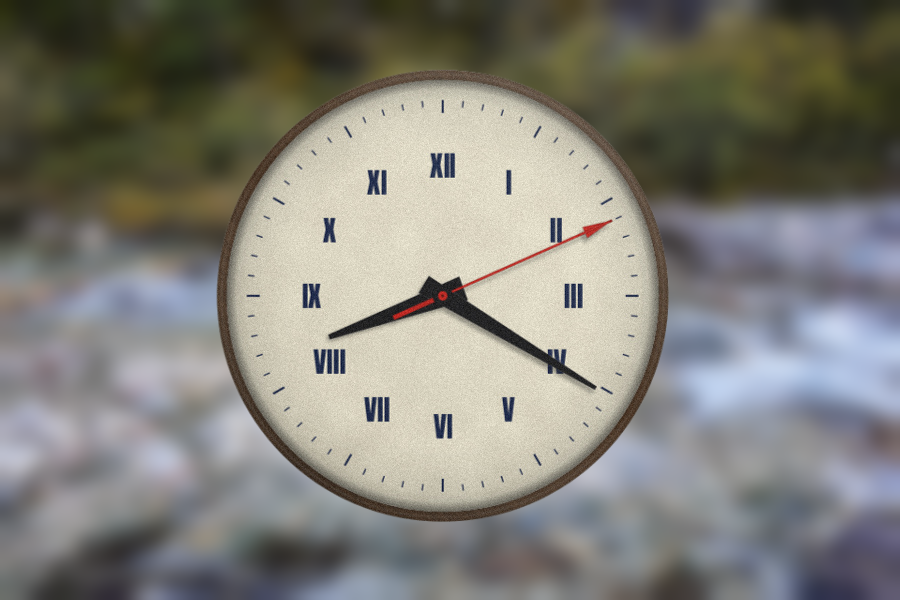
8:20:11
